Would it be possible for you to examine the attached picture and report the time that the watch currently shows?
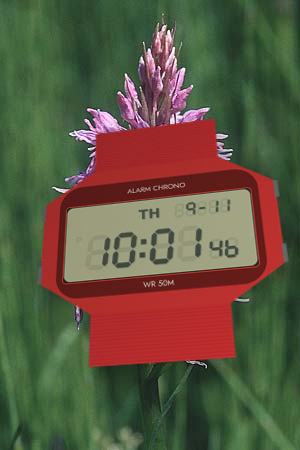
10:01:46
